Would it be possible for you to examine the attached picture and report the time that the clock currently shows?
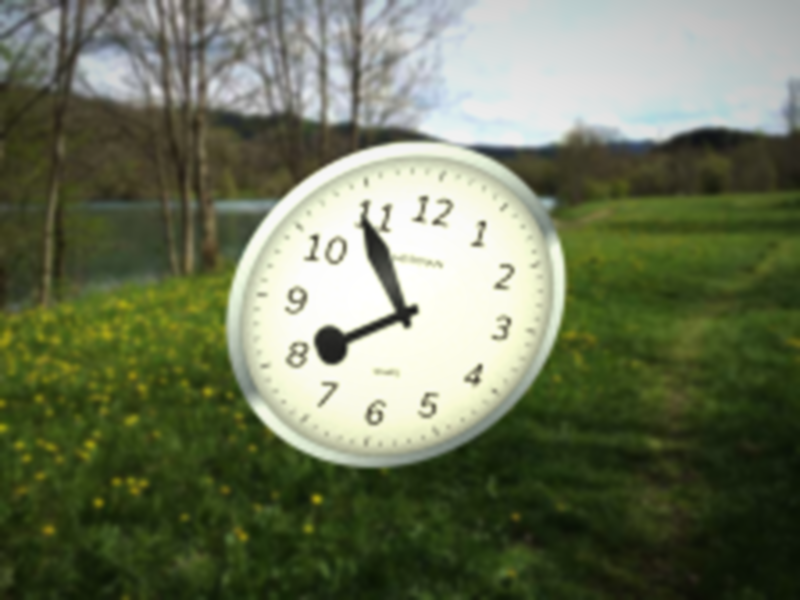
7:54
